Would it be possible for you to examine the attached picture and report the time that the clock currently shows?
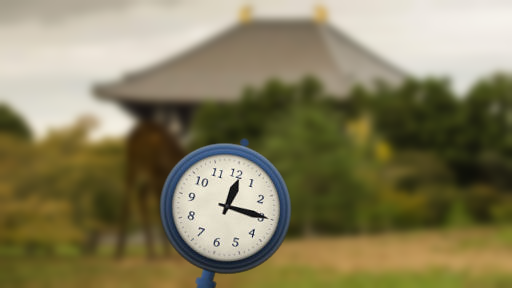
12:15
